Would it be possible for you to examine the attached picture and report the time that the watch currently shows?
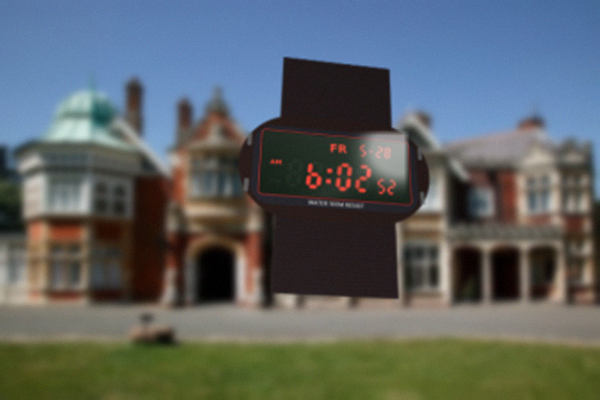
6:02:52
